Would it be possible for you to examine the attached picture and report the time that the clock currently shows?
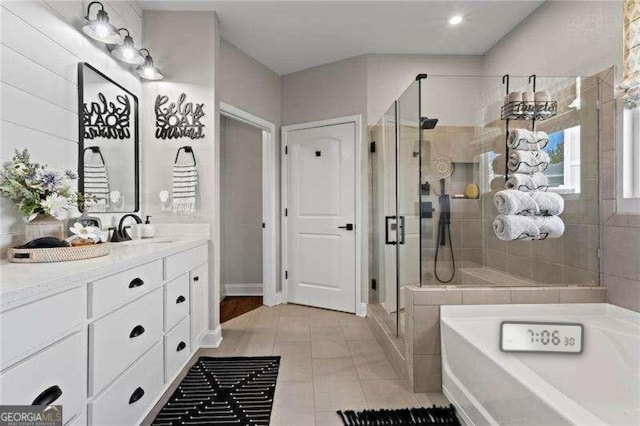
7:06
